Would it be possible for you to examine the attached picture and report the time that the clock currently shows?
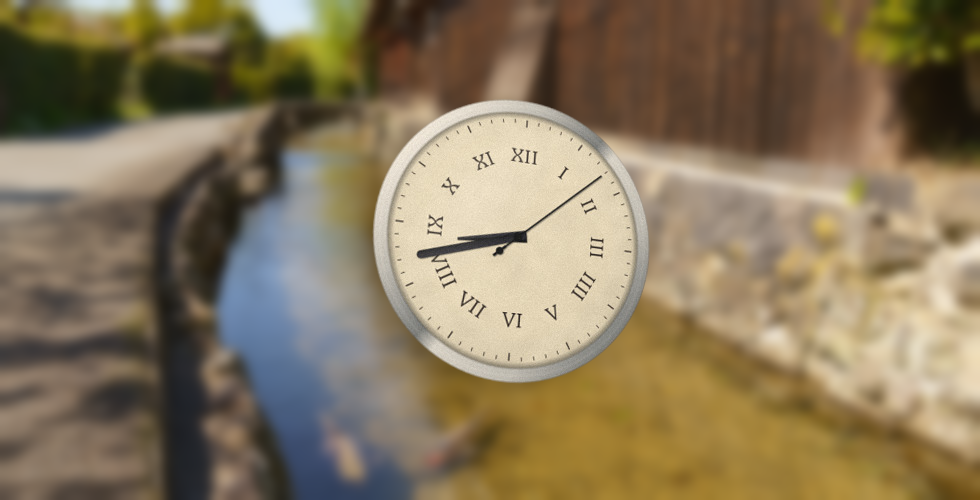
8:42:08
